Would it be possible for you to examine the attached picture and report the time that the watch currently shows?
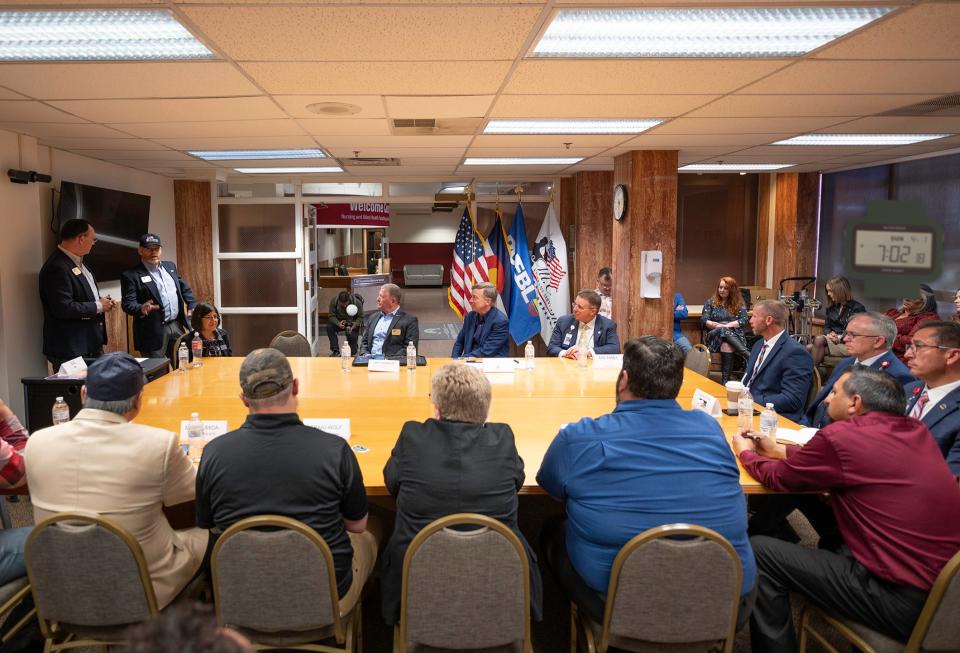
7:02
